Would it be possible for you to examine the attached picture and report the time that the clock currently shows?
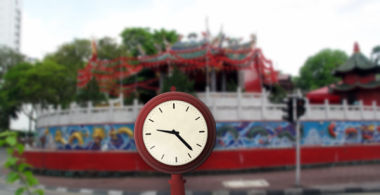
9:23
